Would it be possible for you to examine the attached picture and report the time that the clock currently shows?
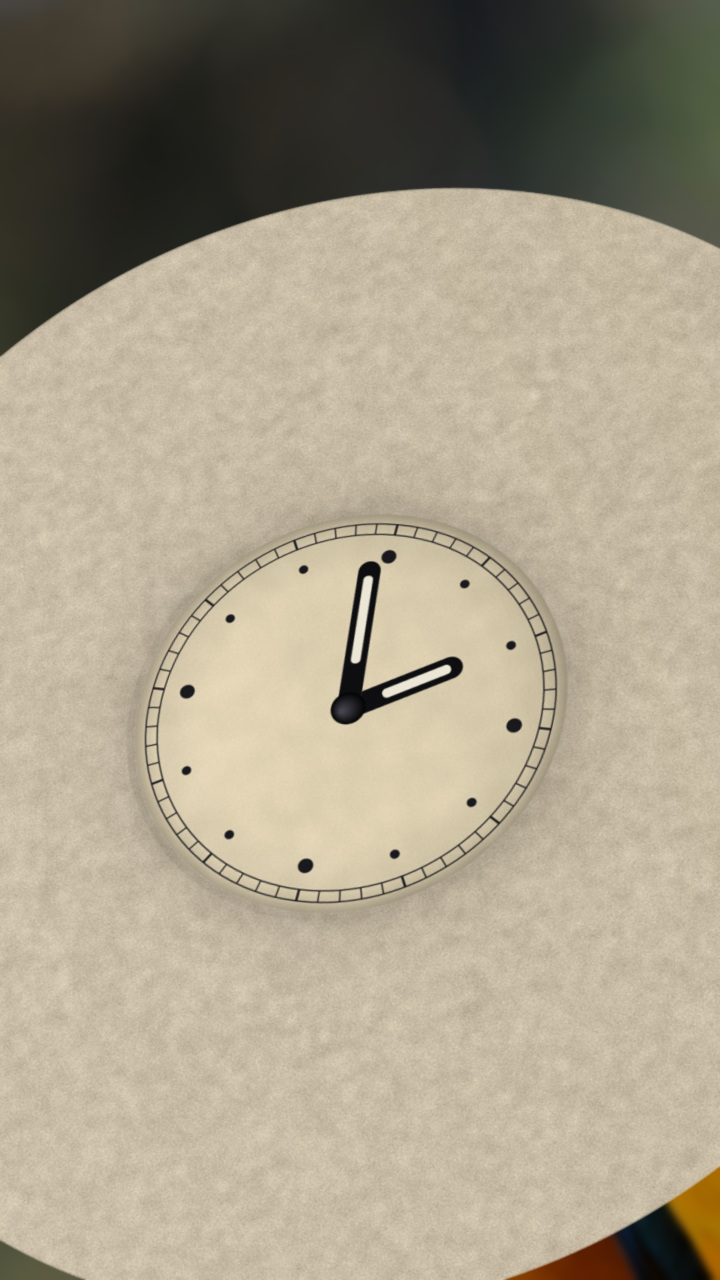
1:59
